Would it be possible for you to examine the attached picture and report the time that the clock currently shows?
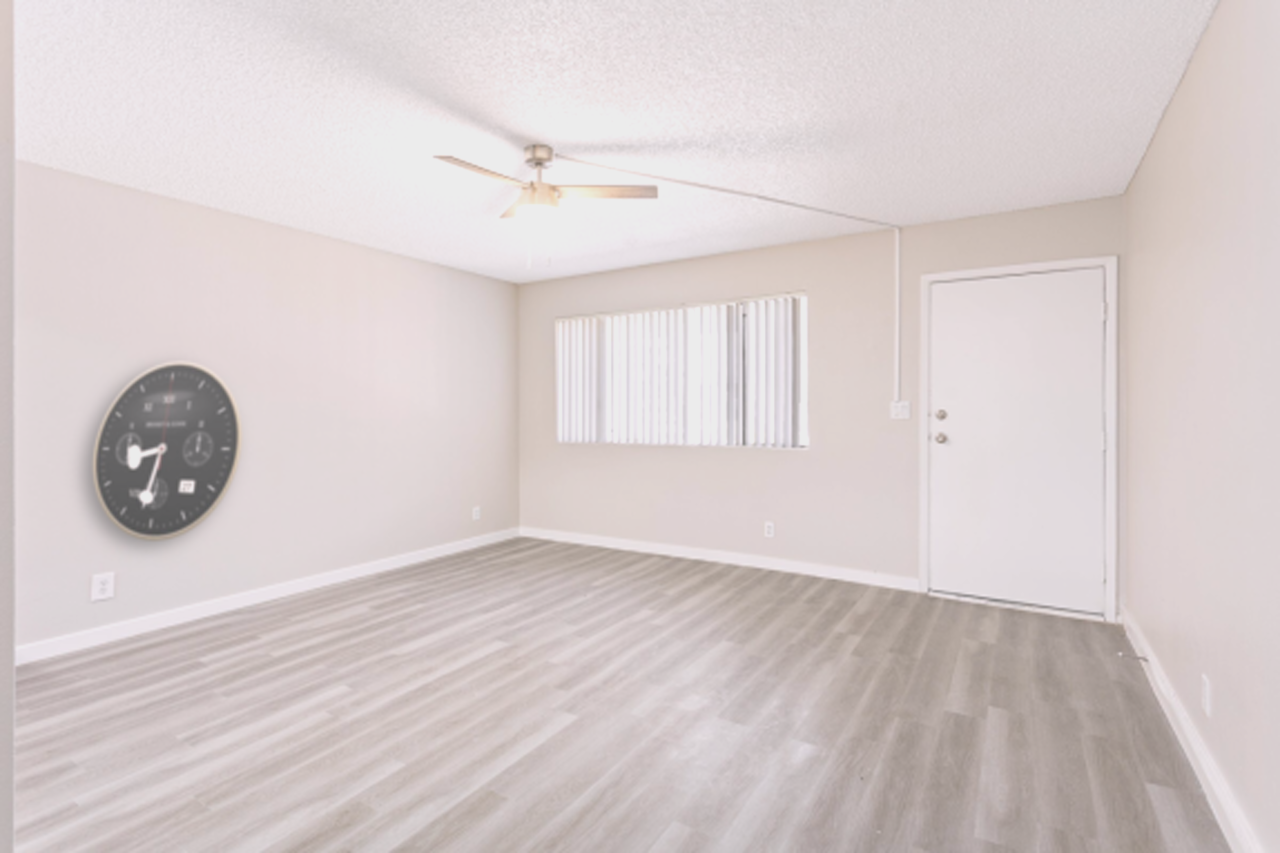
8:32
